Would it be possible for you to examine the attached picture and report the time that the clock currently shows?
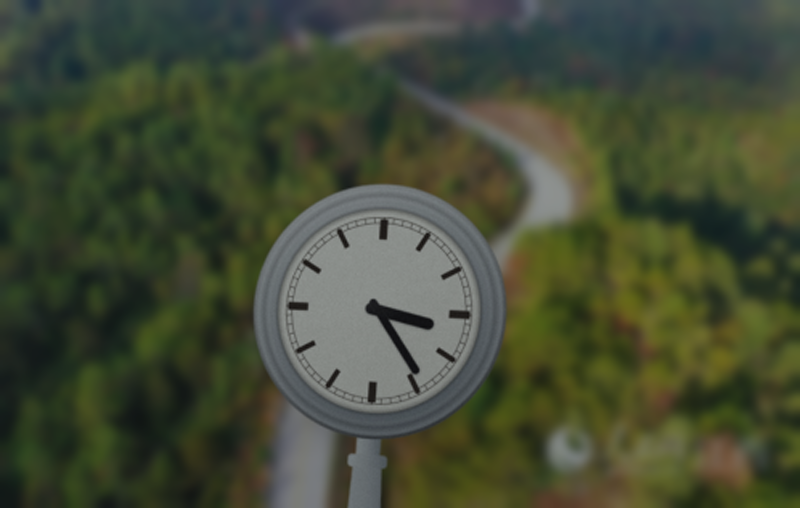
3:24
